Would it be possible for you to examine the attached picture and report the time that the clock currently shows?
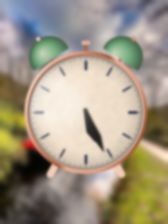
5:26
